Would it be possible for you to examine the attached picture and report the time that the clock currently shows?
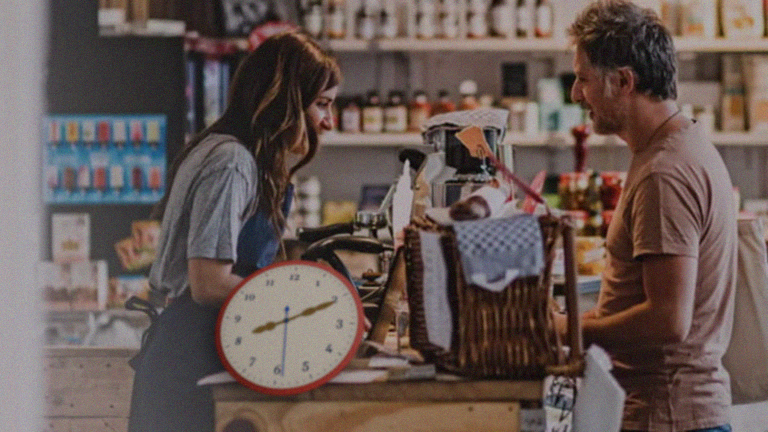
8:10:29
